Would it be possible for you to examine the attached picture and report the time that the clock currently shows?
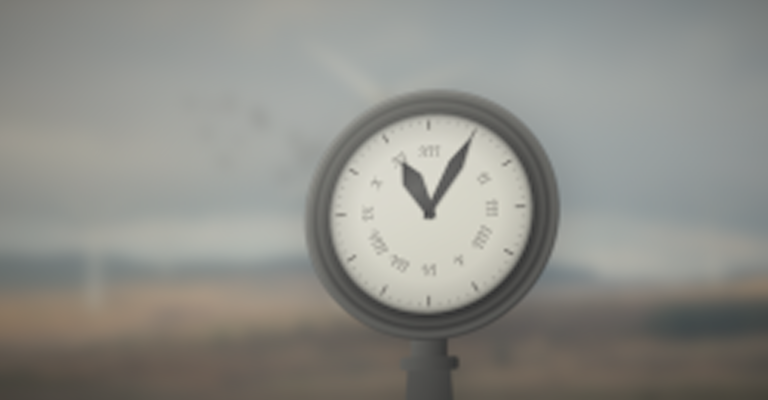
11:05
